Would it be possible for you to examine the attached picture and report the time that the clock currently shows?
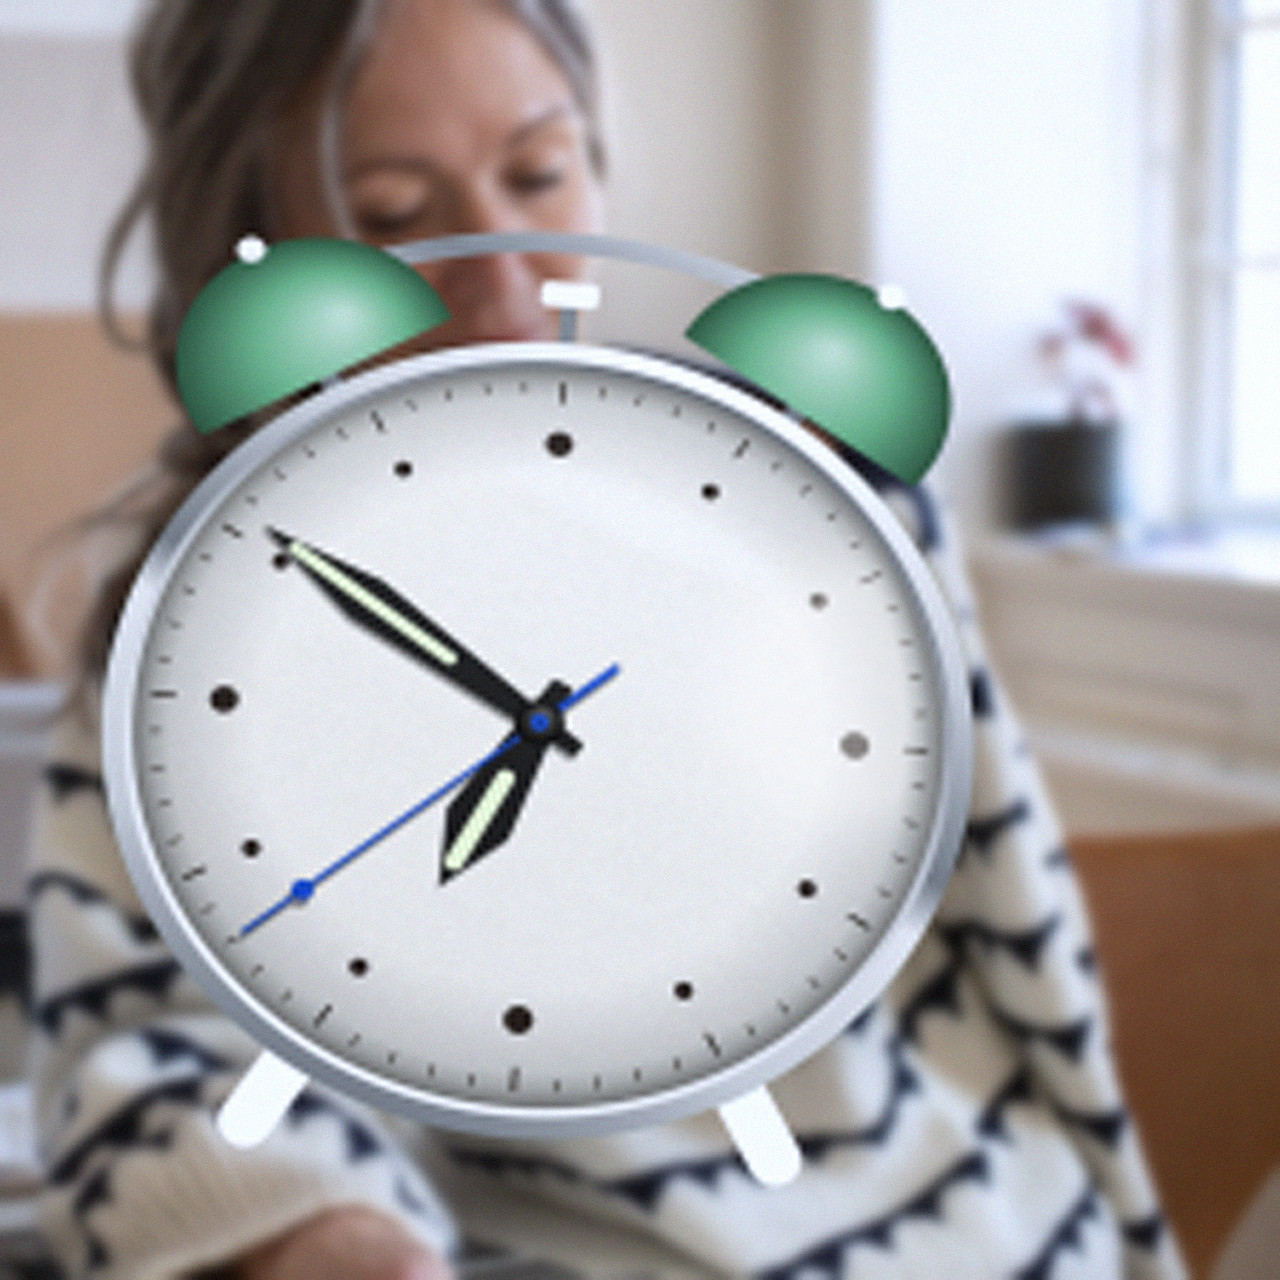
6:50:38
